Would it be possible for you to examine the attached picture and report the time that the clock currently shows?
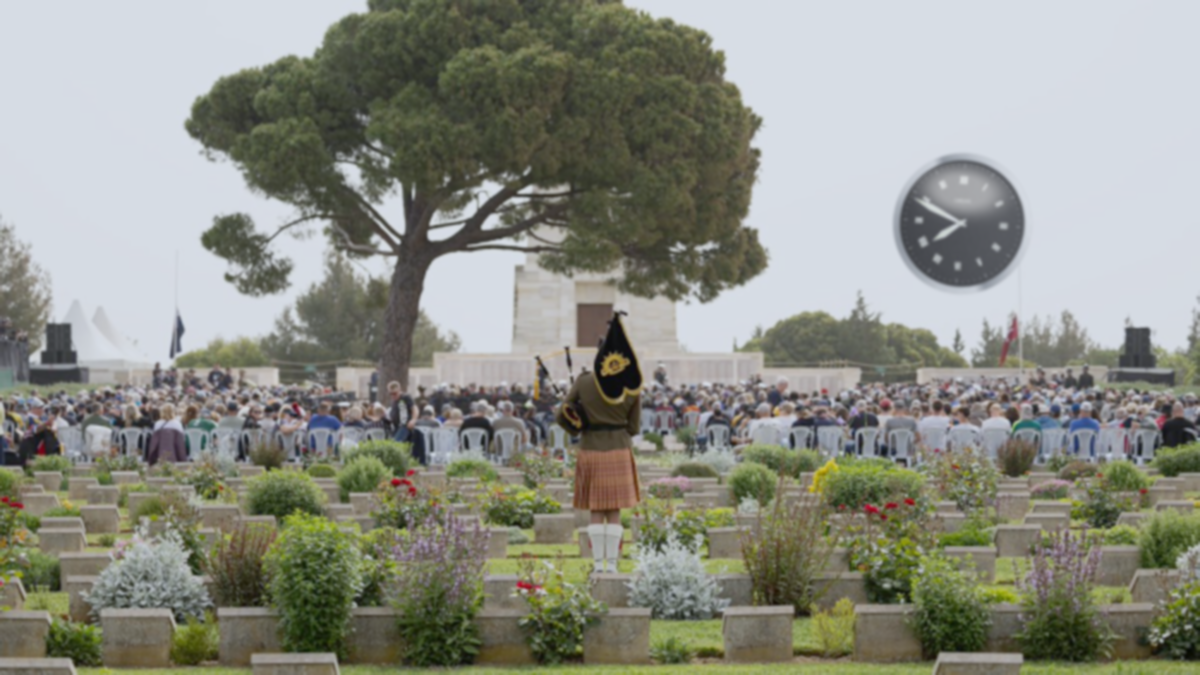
7:49
